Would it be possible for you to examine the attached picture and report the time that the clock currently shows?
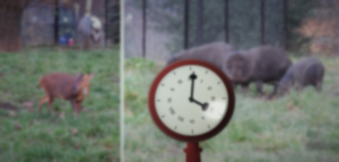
4:01
